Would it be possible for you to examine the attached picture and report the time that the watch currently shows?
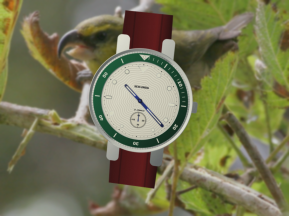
10:22
